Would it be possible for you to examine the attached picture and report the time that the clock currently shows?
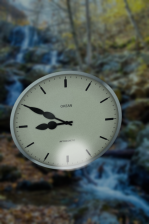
8:50
